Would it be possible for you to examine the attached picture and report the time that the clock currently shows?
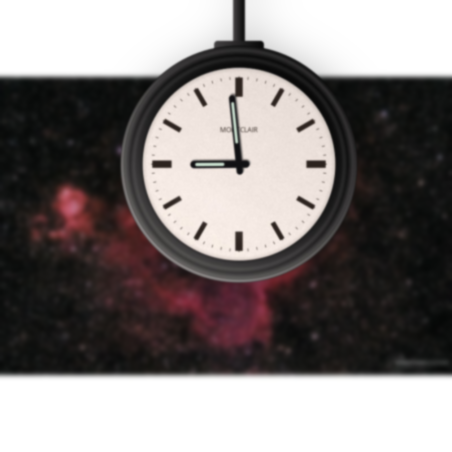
8:59
